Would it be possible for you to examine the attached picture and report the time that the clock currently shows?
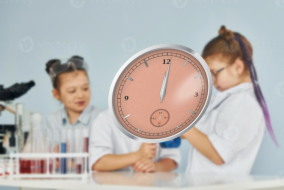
12:01
